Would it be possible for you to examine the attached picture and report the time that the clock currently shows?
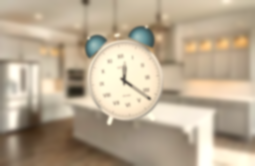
12:22
